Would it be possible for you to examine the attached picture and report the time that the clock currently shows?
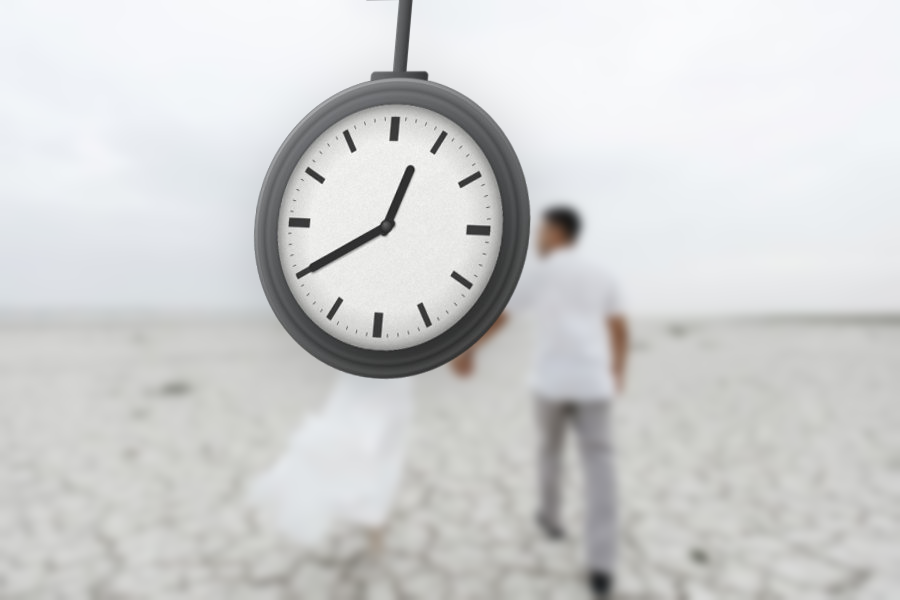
12:40
